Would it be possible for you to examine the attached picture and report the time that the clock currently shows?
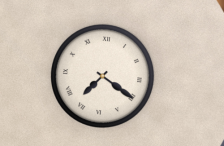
7:20
